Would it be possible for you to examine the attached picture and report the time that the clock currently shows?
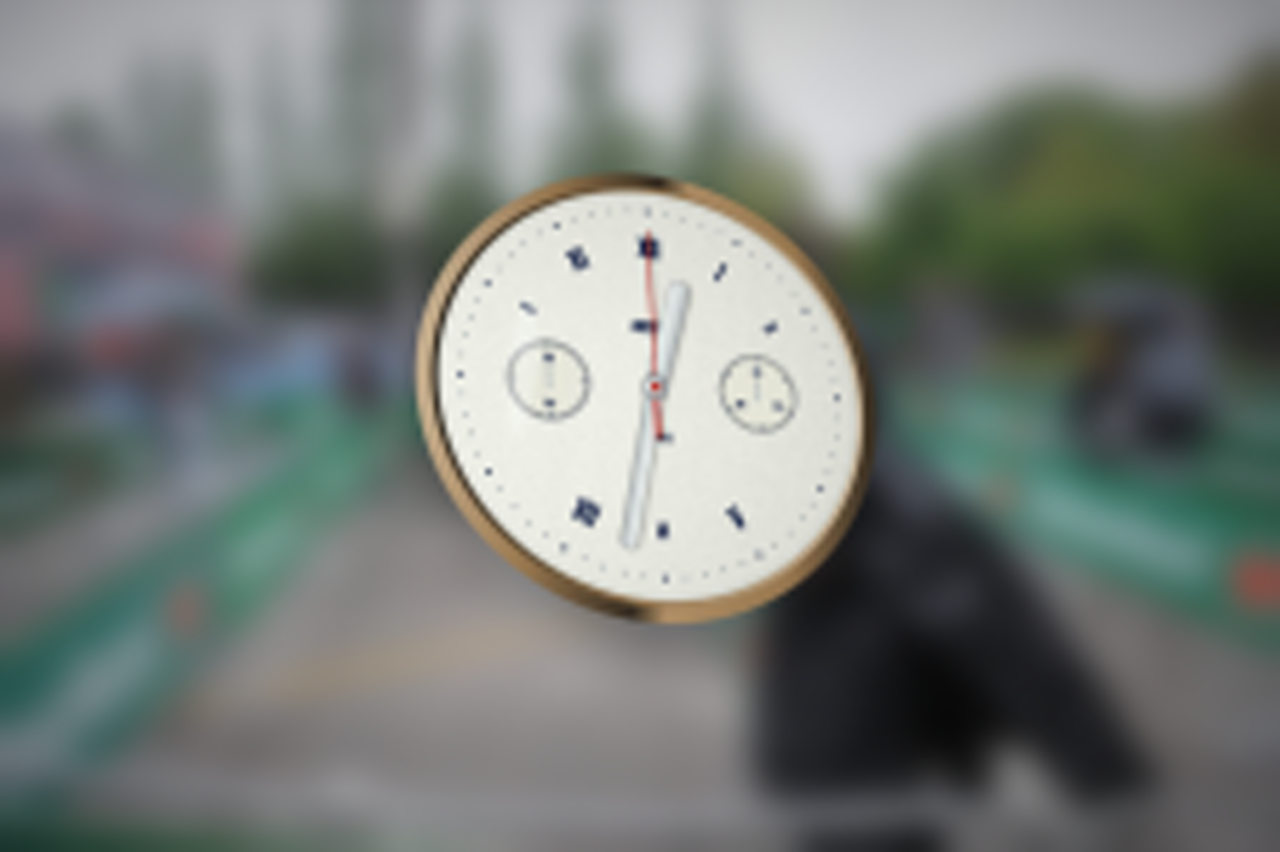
12:32
